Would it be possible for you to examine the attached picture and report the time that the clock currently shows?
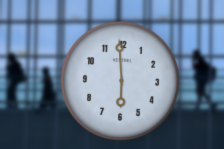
5:59
